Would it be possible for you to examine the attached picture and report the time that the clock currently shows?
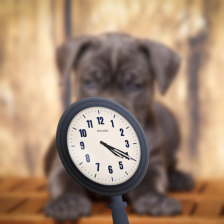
4:20
